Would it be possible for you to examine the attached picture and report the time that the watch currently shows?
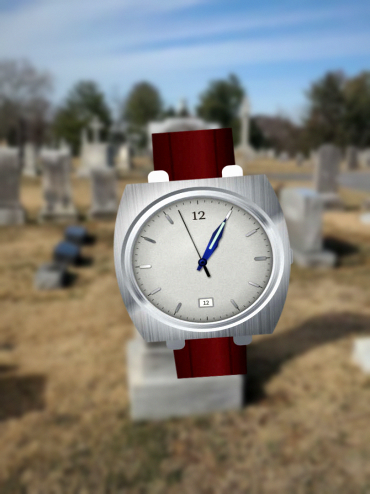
1:04:57
